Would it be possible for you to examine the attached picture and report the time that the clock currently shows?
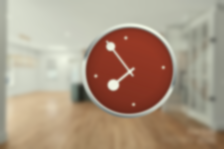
7:55
